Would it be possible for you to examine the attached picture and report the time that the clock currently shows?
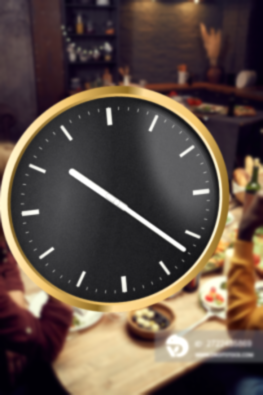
10:22
